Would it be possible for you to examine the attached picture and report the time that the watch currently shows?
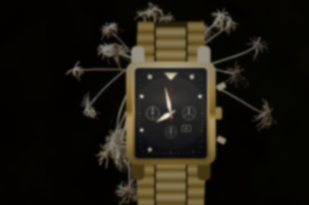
7:58
